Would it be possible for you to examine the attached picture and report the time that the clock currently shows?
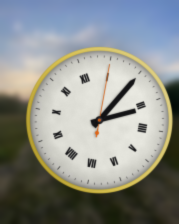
3:10:05
